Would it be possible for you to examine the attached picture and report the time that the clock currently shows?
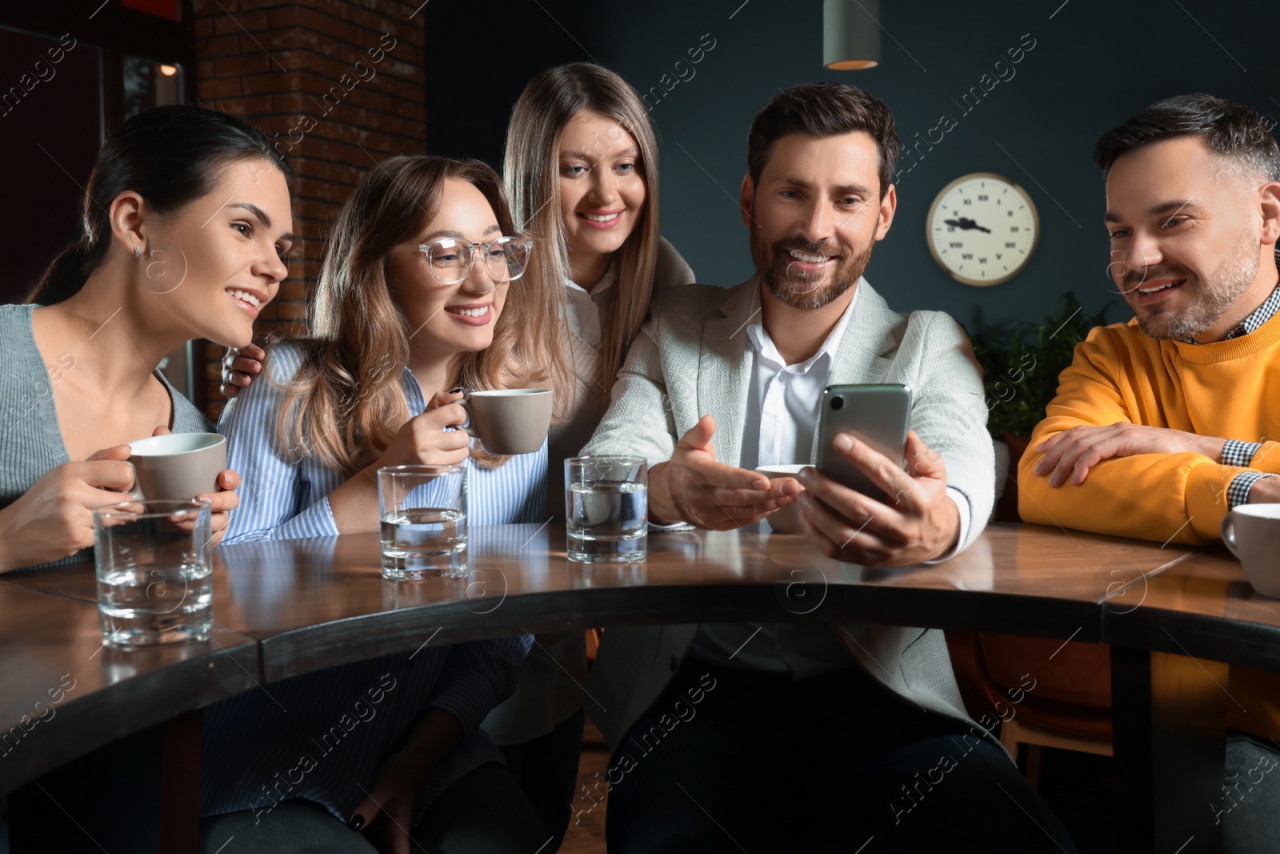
9:47
